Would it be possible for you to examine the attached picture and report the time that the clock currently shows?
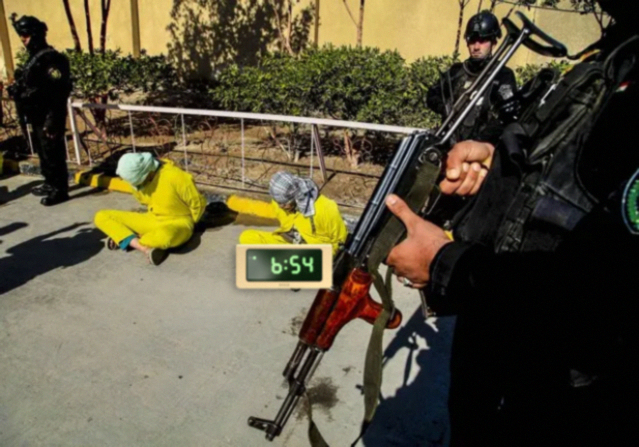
6:54
